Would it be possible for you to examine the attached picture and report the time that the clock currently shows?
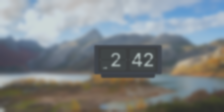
2:42
